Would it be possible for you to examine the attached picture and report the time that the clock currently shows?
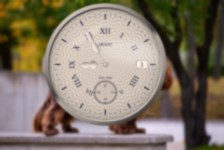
8:55
